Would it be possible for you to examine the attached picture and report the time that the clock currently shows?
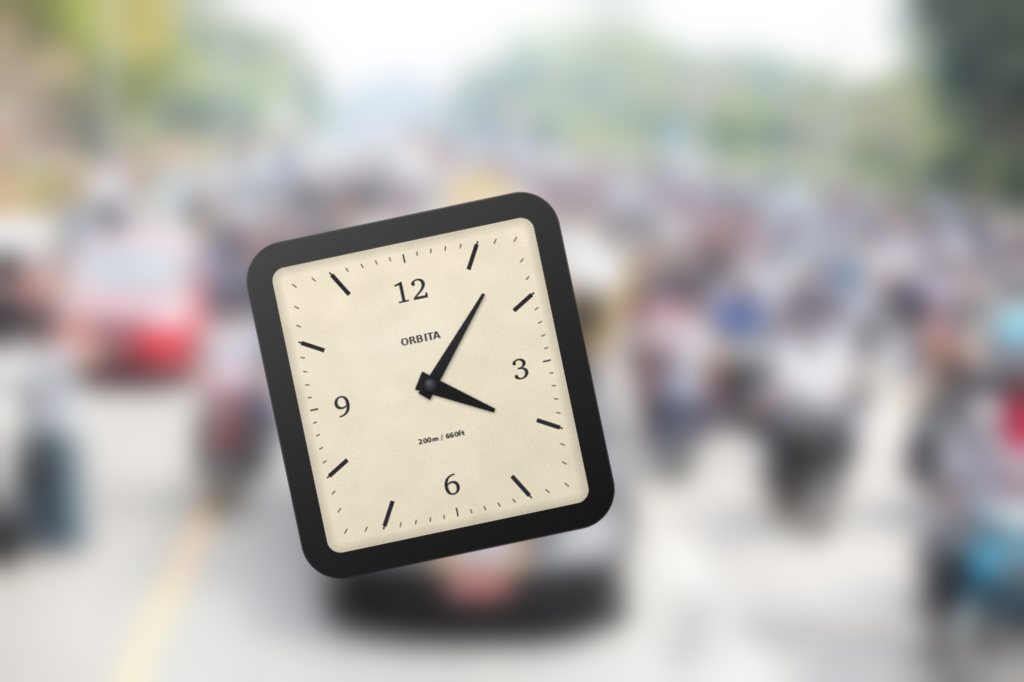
4:07
